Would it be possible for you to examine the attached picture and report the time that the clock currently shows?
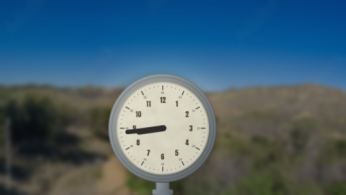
8:44
